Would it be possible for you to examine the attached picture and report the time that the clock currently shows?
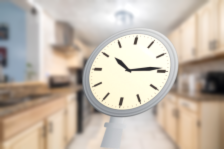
10:14
